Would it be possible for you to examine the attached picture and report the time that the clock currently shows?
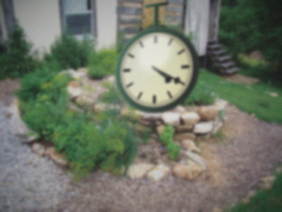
4:20
